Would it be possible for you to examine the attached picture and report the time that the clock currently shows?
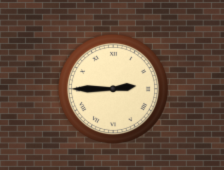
2:45
